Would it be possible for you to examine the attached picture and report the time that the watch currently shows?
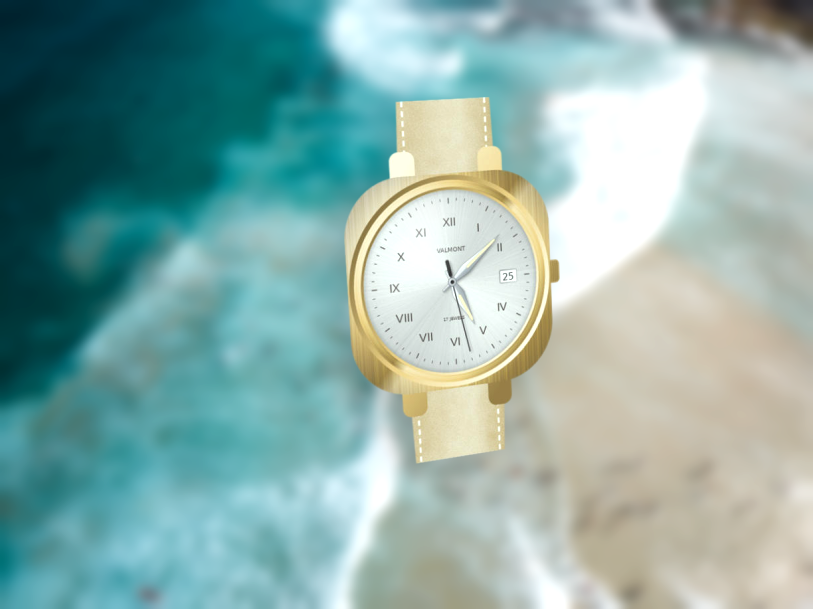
5:08:28
